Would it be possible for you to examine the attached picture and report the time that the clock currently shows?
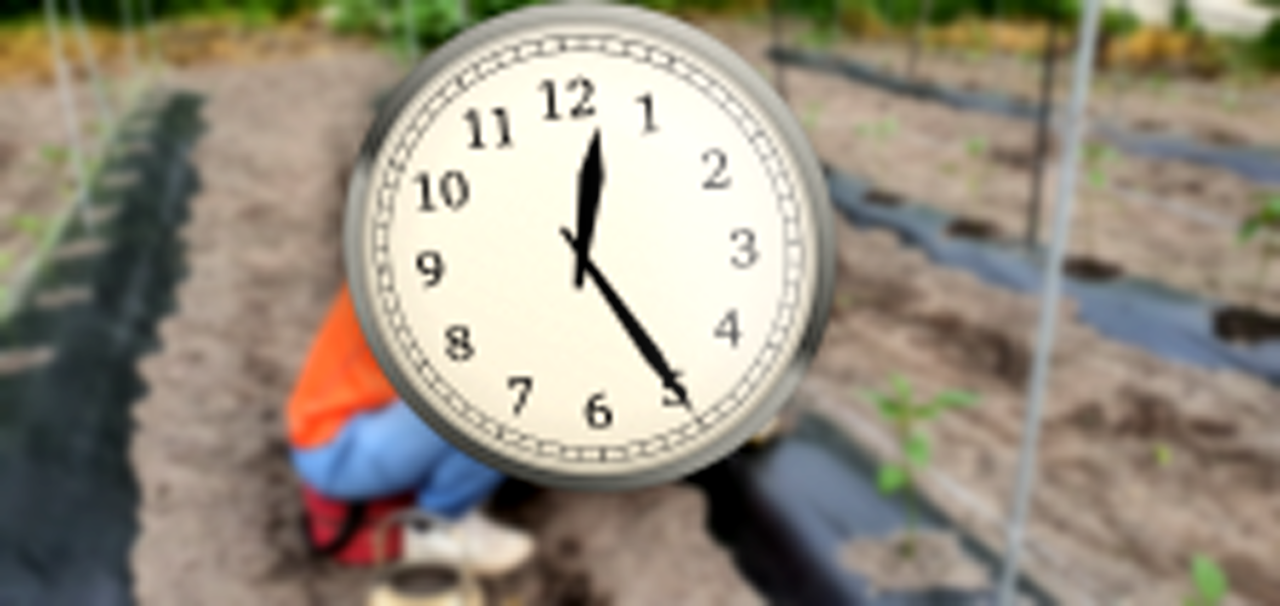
12:25
